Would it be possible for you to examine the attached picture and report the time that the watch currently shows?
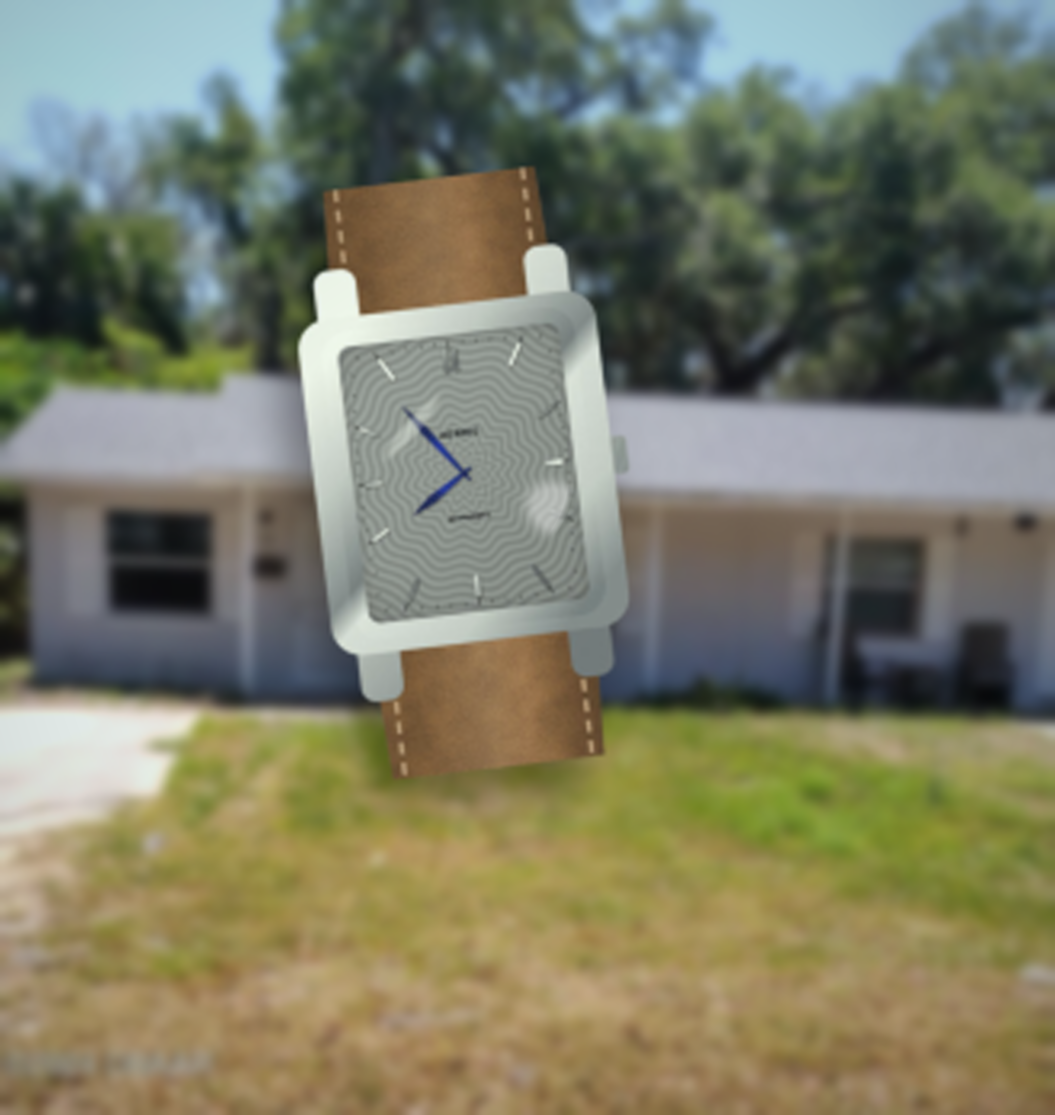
7:54
